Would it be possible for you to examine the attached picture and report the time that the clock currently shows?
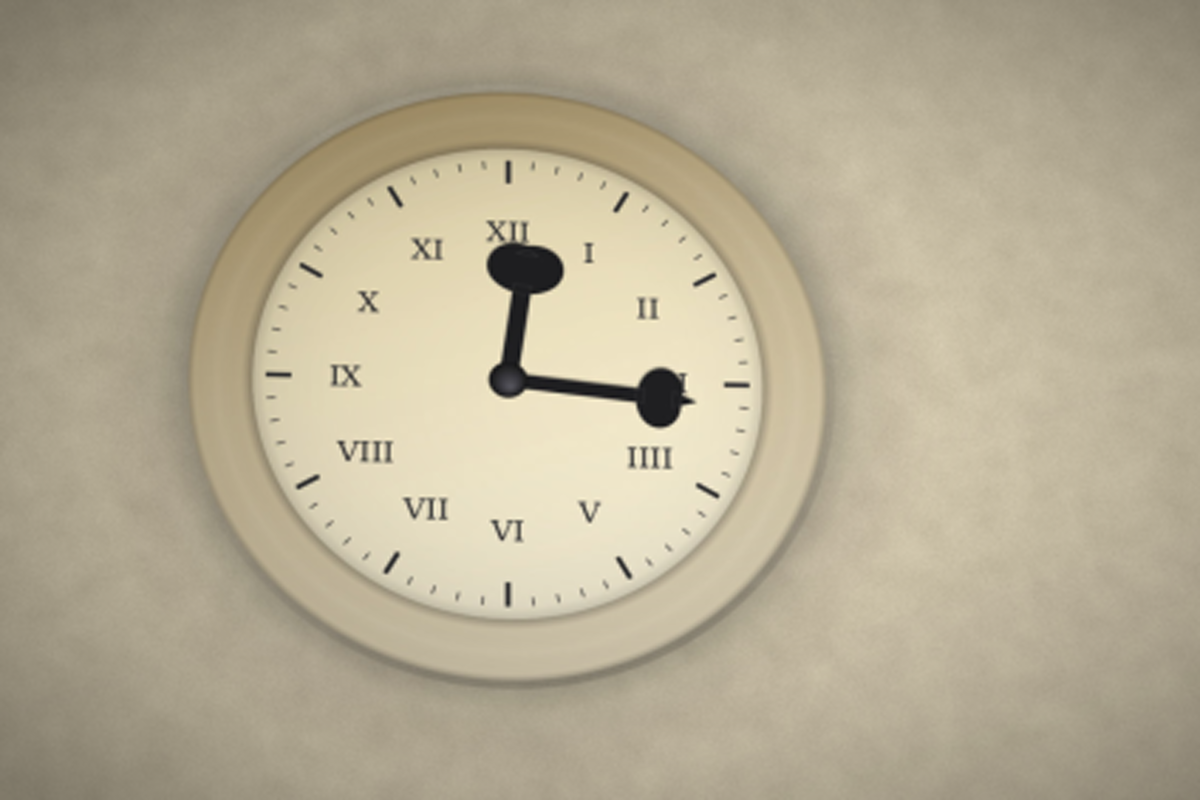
12:16
